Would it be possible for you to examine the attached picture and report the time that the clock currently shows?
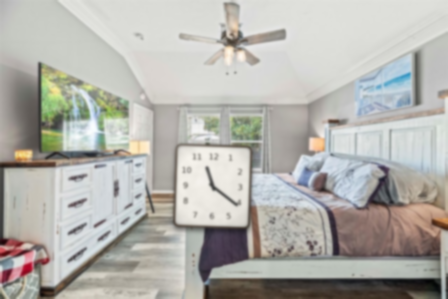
11:21
